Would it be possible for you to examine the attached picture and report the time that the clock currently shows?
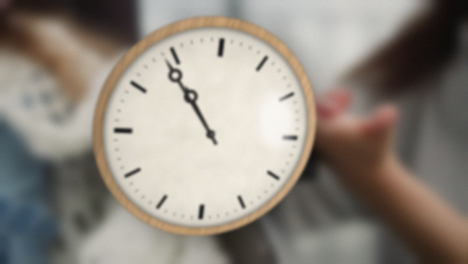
10:54
